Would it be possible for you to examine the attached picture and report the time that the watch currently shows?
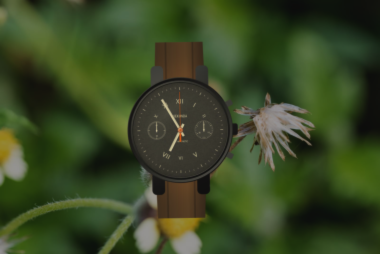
6:55
